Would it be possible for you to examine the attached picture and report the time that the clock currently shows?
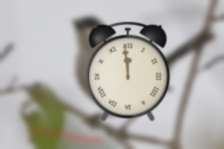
11:59
